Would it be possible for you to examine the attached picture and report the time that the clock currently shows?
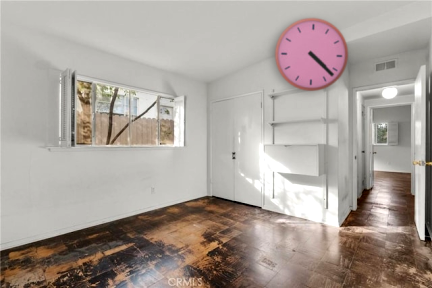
4:22
